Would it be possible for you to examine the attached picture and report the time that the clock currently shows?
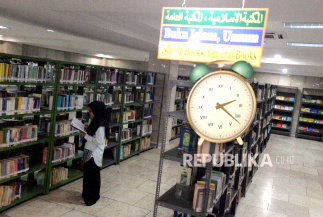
2:22
